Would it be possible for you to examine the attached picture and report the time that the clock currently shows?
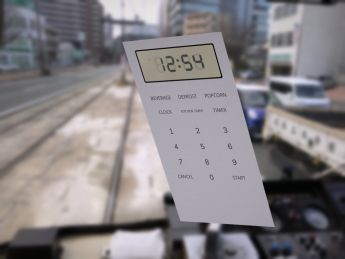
12:54
